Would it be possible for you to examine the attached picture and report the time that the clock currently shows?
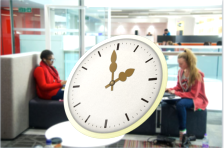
1:59
